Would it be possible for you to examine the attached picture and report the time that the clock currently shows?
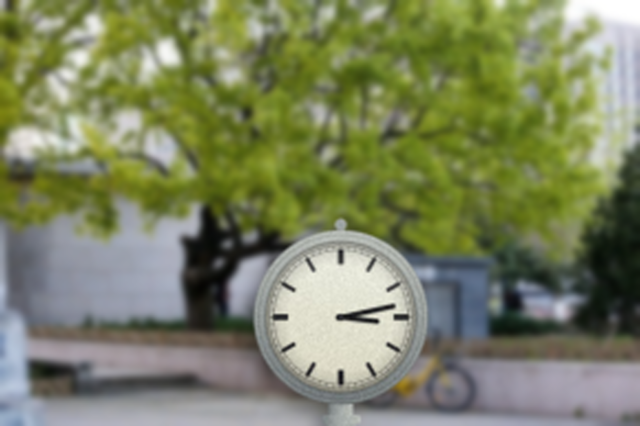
3:13
